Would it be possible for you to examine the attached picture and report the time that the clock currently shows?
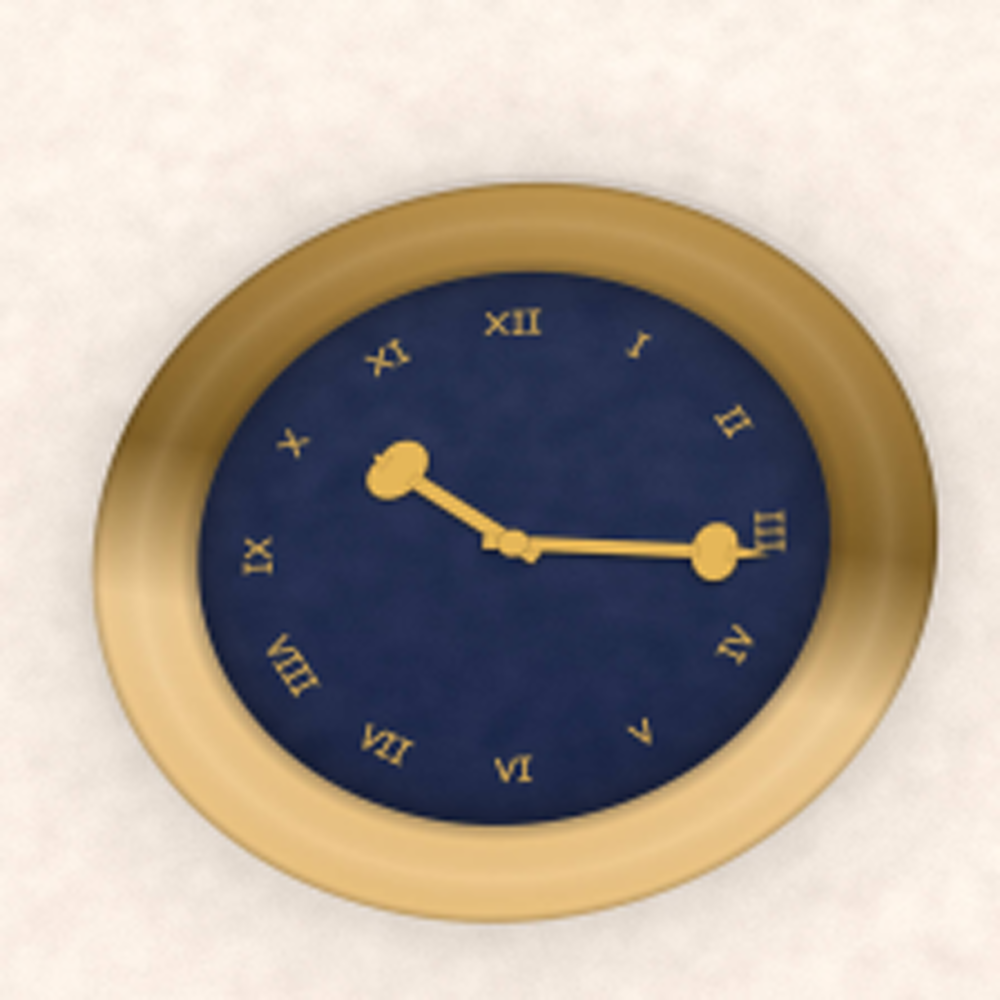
10:16
